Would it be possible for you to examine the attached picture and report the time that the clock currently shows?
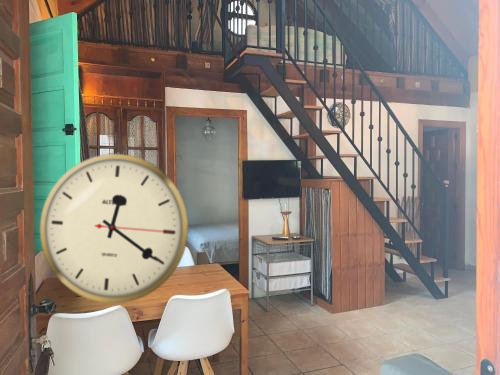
12:20:15
